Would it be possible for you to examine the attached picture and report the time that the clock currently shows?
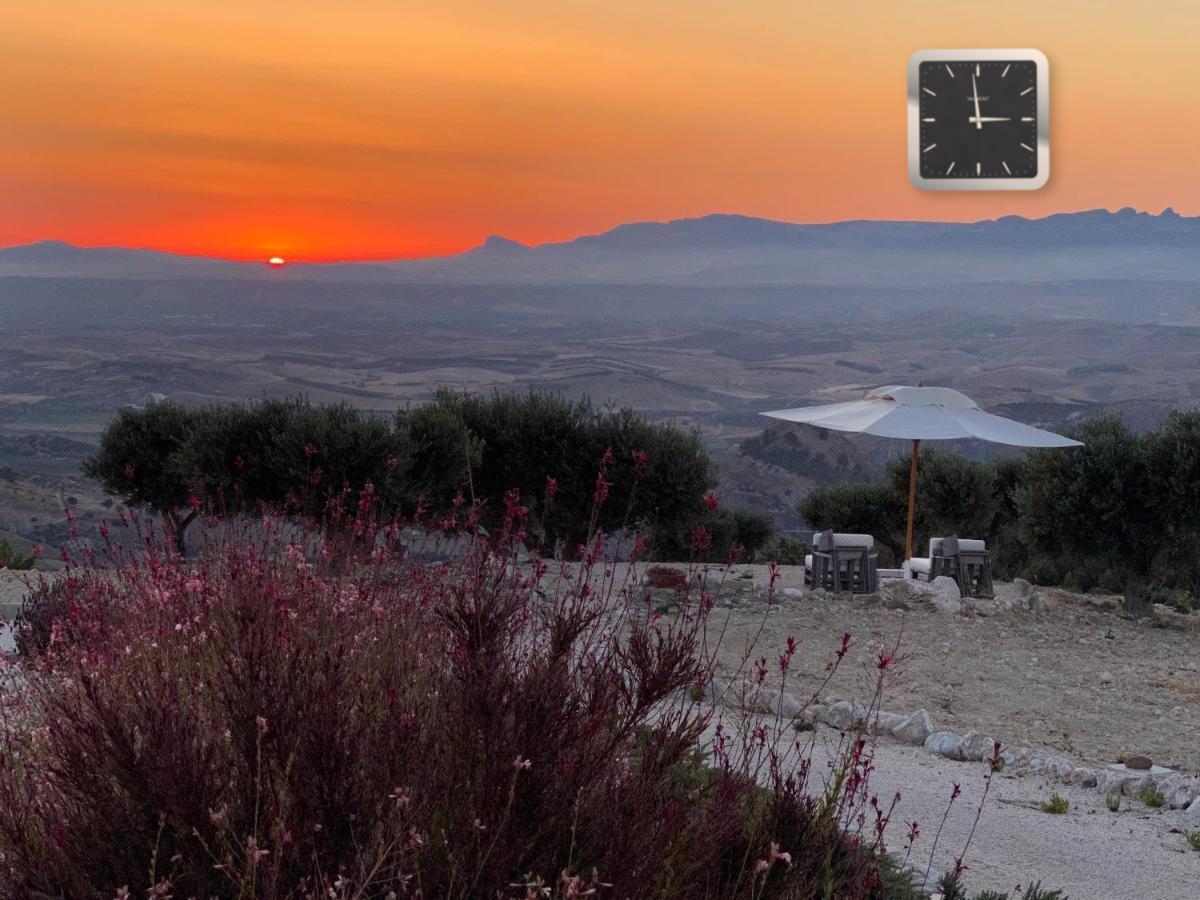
2:59
